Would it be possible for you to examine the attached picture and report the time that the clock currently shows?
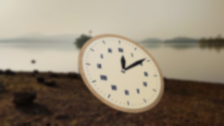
12:09
